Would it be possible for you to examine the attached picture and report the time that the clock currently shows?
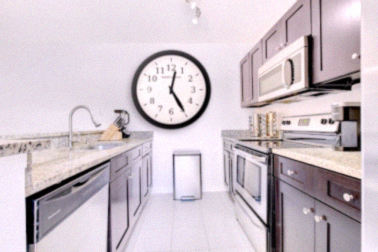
12:25
